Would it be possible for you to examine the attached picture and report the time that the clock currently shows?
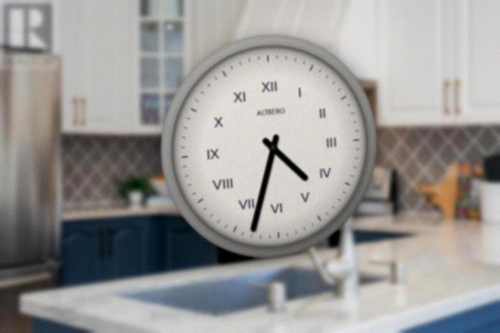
4:33
